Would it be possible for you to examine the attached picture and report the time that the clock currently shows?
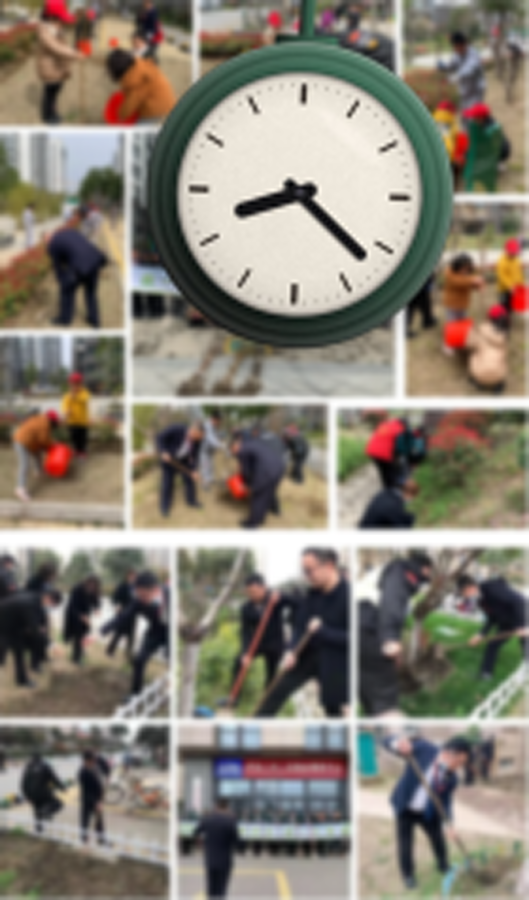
8:22
